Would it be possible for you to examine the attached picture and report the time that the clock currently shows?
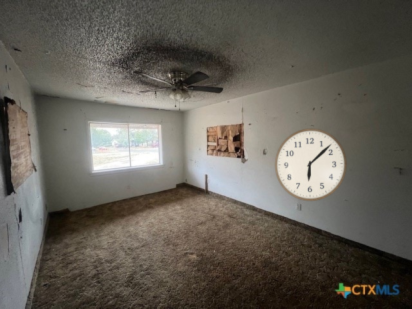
6:08
